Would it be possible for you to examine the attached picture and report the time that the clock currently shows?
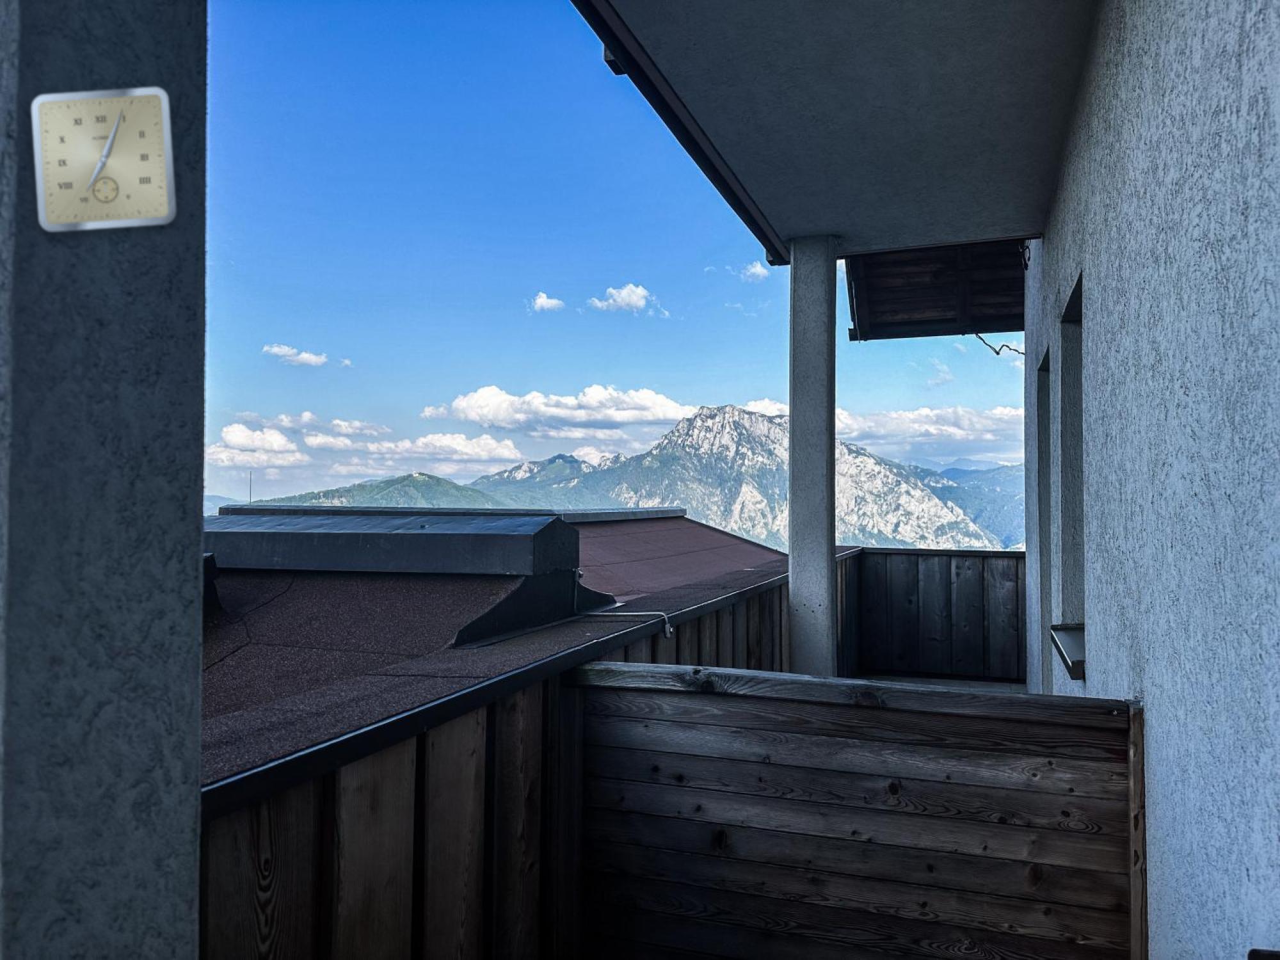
7:04
